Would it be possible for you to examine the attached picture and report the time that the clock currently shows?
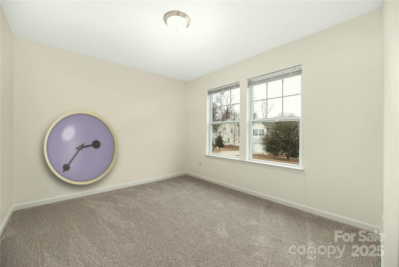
2:36
